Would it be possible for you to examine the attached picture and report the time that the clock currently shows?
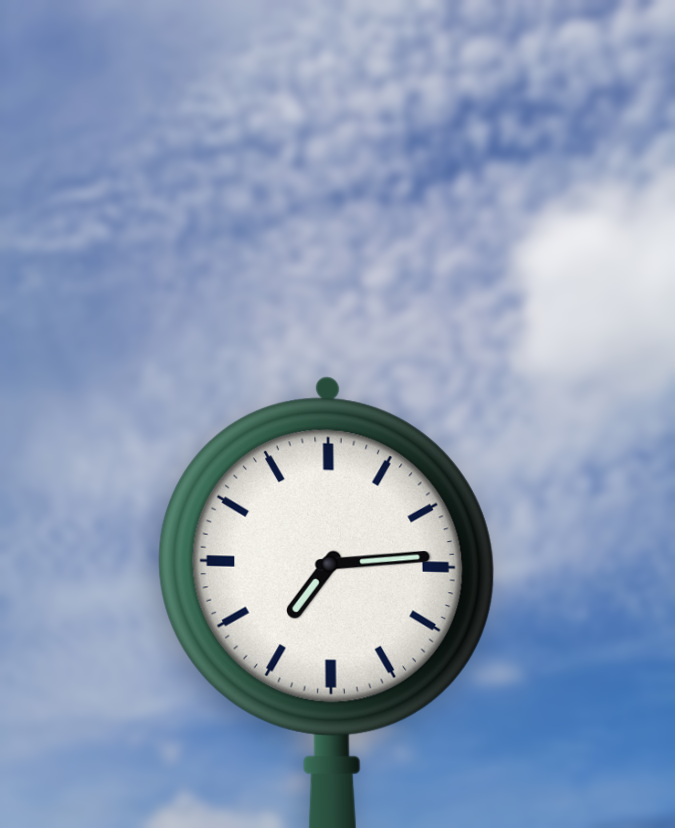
7:14
